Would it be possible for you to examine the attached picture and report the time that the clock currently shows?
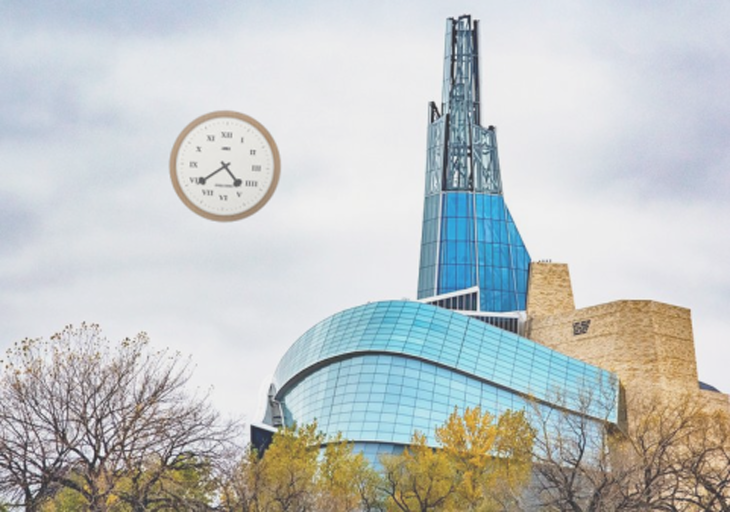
4:39
